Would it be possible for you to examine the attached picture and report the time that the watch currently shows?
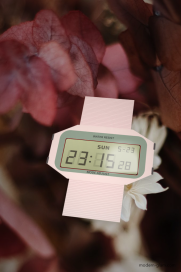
23:15:28
